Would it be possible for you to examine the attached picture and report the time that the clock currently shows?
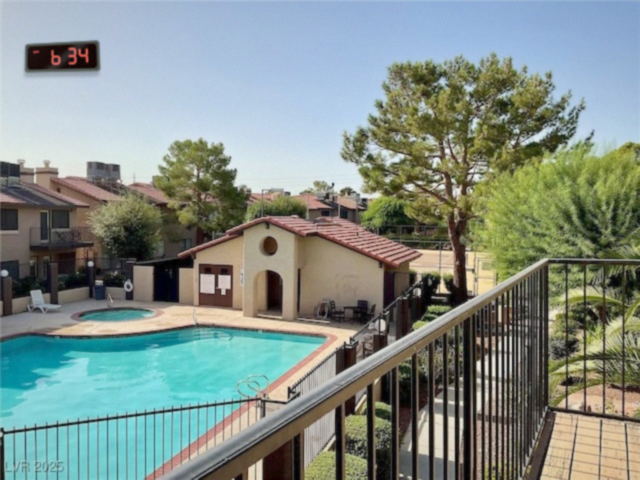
6:34
